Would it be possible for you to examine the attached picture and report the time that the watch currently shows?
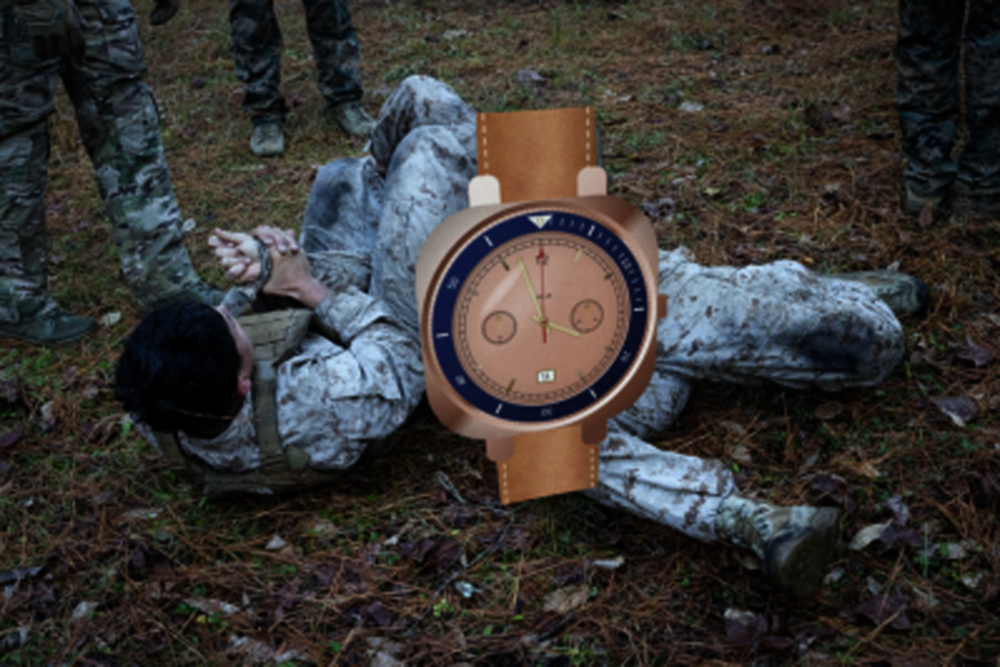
3:57
